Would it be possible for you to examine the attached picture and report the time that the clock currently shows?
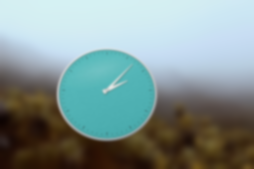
2:07
